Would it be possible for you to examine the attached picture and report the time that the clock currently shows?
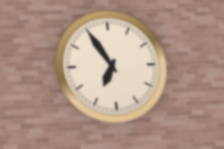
6:55
